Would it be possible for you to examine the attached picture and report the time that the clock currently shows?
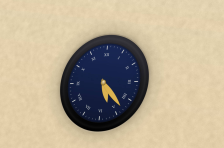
5:23
